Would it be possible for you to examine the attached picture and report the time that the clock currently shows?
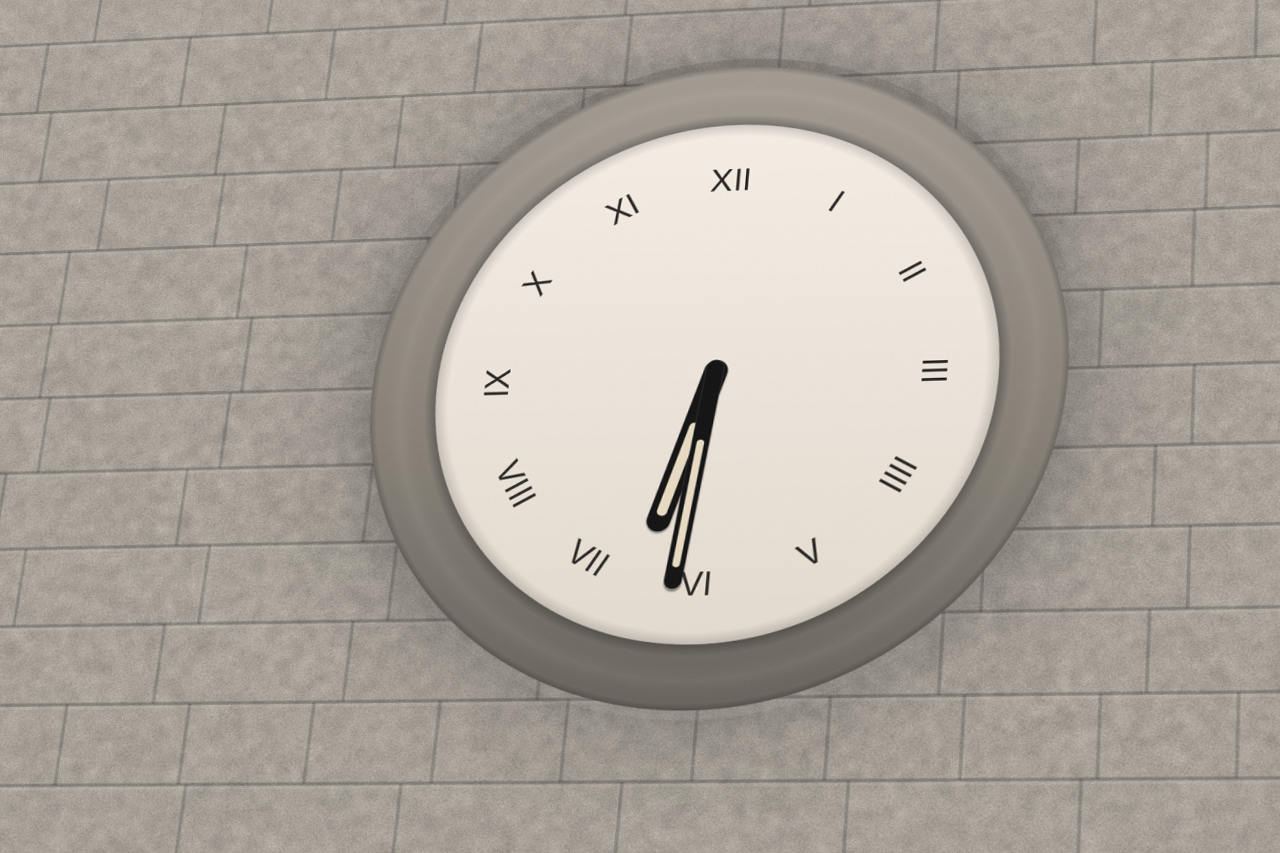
6:31
